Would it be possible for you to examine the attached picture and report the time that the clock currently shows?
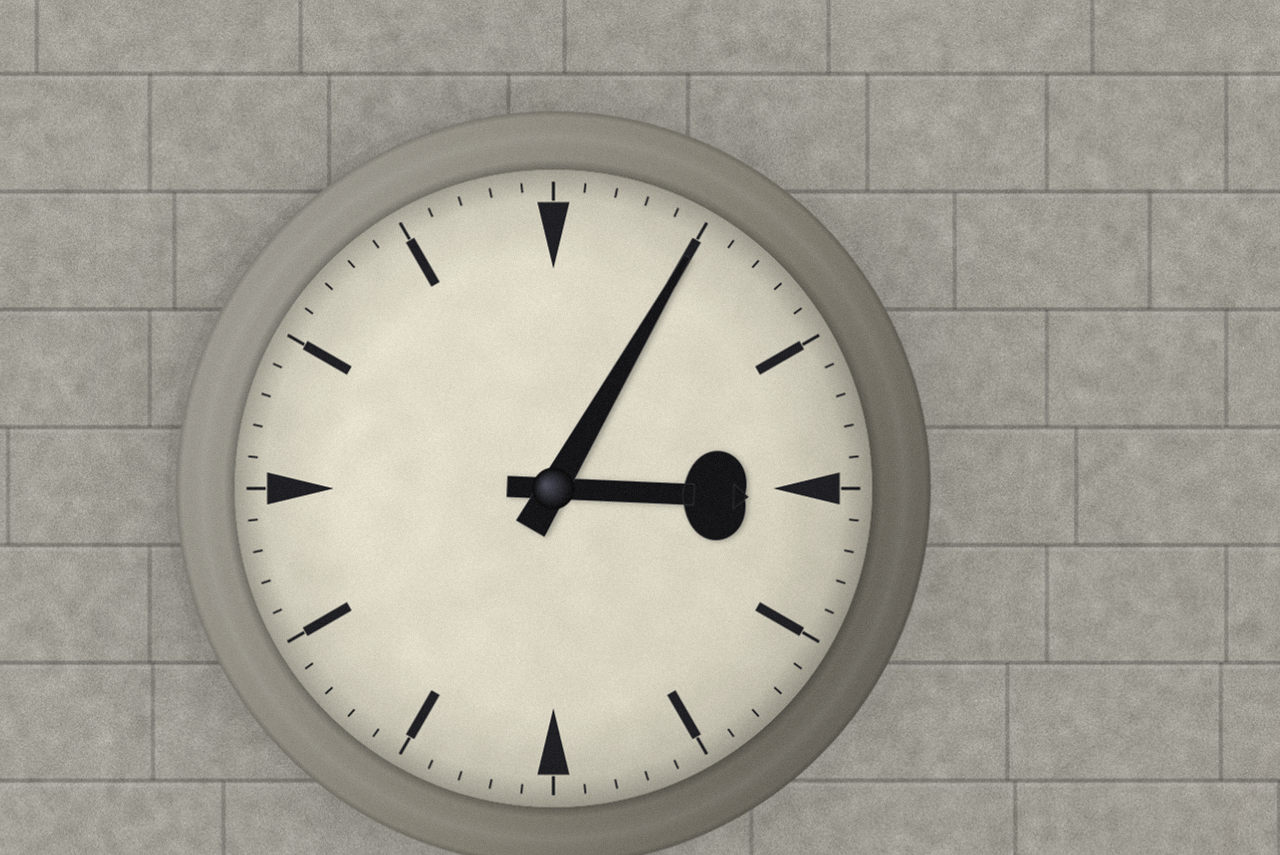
3:05
